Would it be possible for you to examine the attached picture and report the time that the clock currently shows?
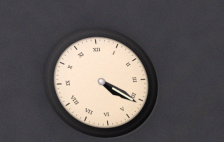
4:21
